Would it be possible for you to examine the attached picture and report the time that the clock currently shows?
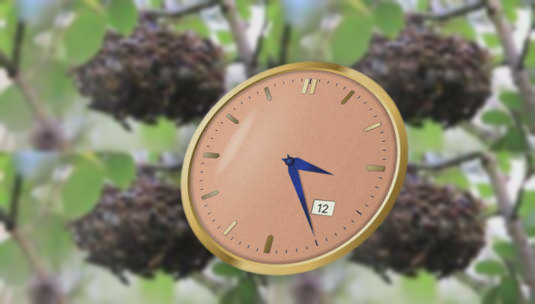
3:25
